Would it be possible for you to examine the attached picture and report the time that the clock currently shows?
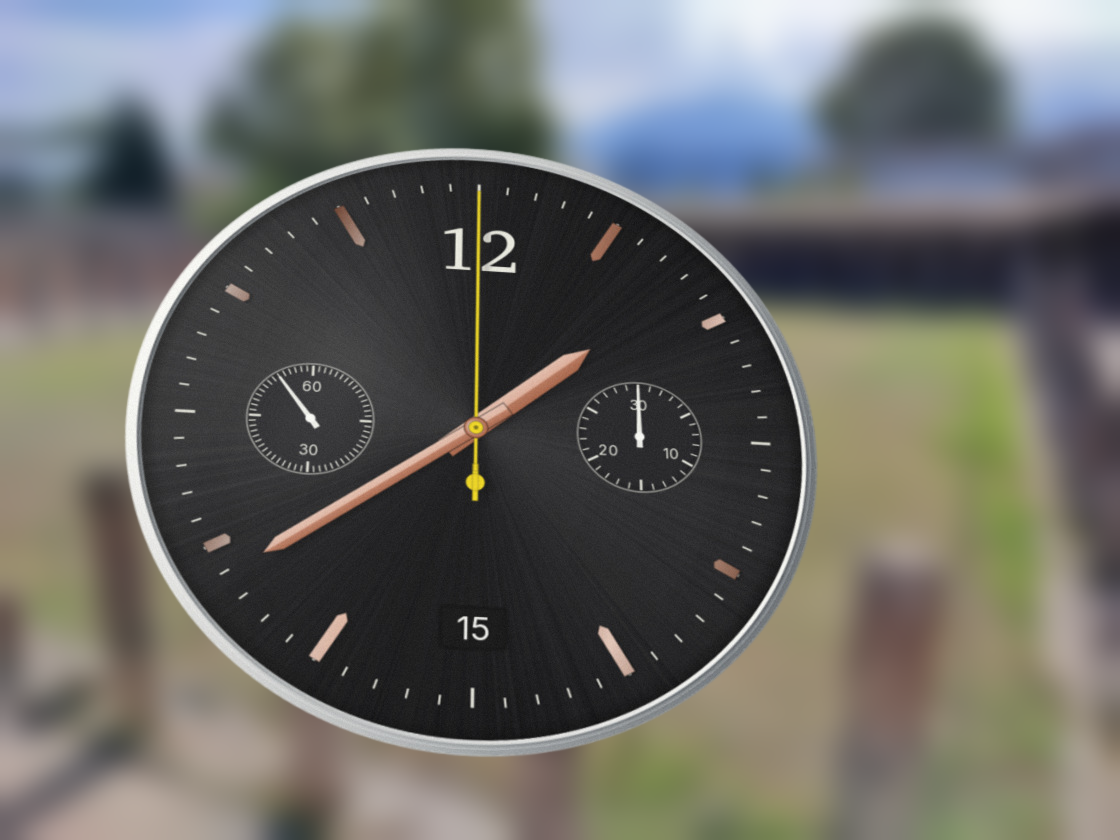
1:38:54
